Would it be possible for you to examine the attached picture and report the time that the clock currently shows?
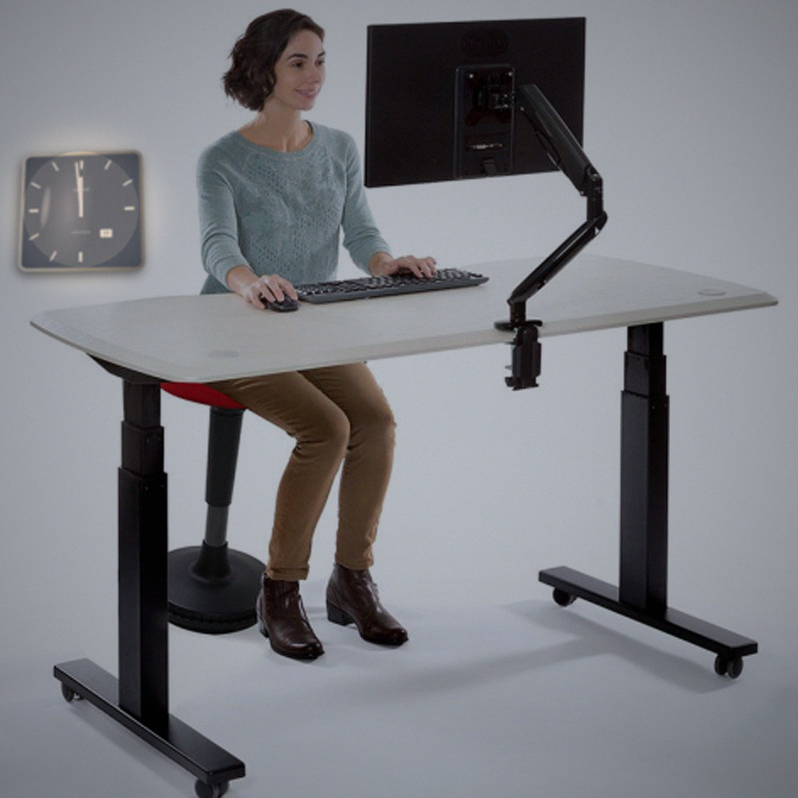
11:59
